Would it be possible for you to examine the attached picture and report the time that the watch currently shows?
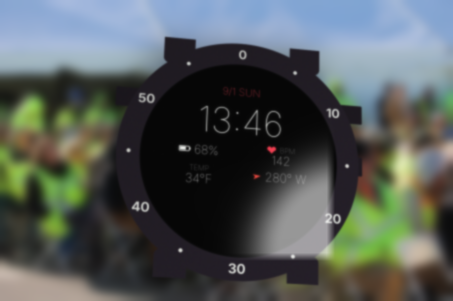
13:46
